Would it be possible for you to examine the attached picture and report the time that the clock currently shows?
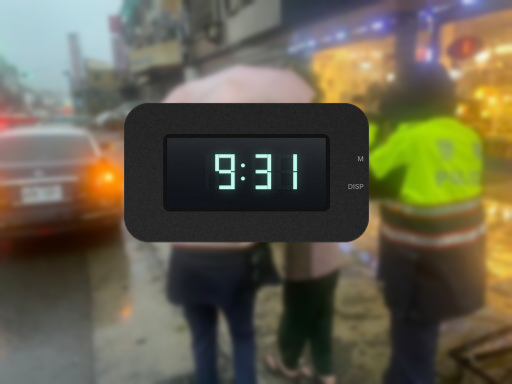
9:31
